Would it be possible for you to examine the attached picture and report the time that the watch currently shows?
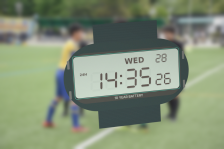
14:35:26
